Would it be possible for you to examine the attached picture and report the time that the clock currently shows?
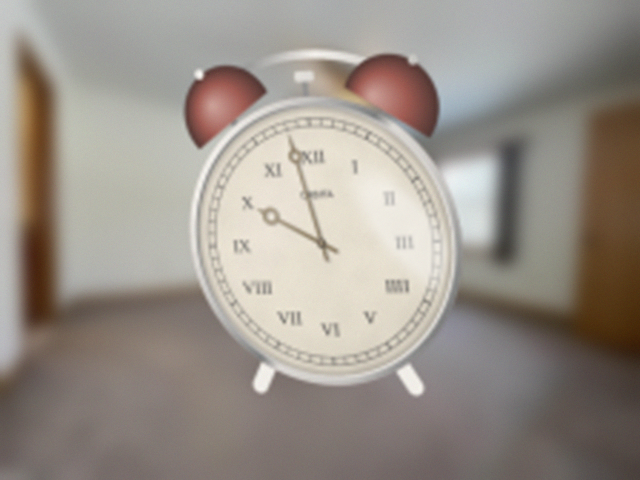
9:58
